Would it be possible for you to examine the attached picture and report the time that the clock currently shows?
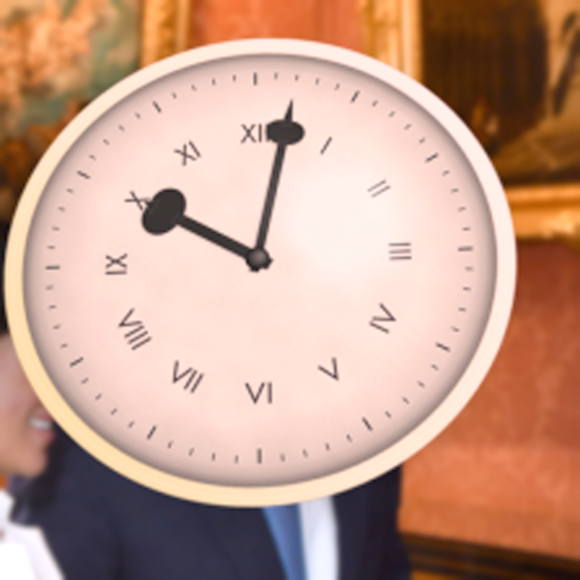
10:02
